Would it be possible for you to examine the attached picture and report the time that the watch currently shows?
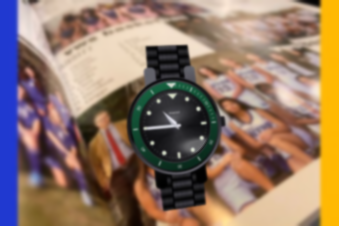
10:45
